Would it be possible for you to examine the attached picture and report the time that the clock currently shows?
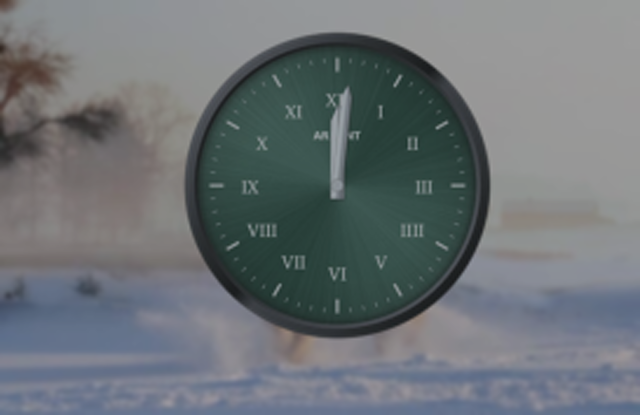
12:01
